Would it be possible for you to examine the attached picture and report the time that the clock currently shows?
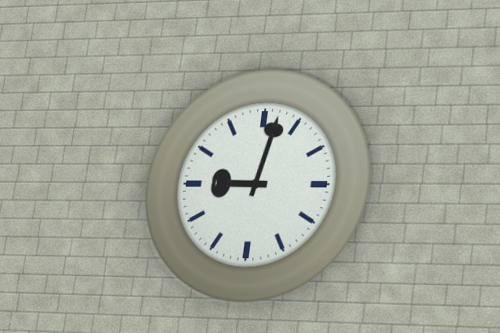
9:02
